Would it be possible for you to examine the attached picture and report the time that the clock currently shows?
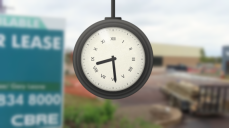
8:29
